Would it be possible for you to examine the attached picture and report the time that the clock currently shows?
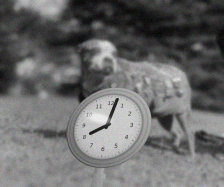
8:02
